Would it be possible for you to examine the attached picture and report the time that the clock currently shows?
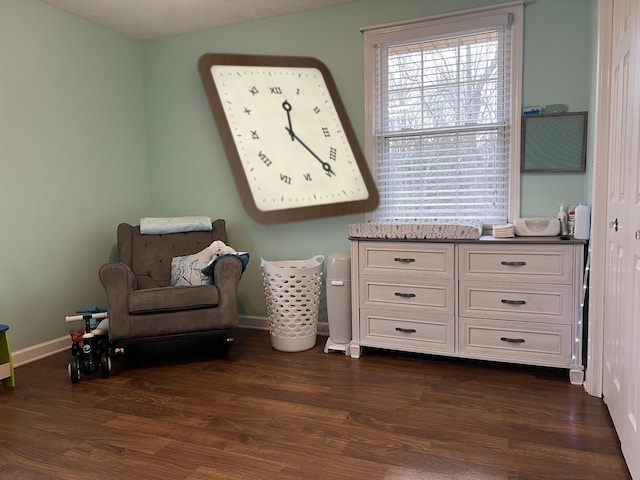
12:24
